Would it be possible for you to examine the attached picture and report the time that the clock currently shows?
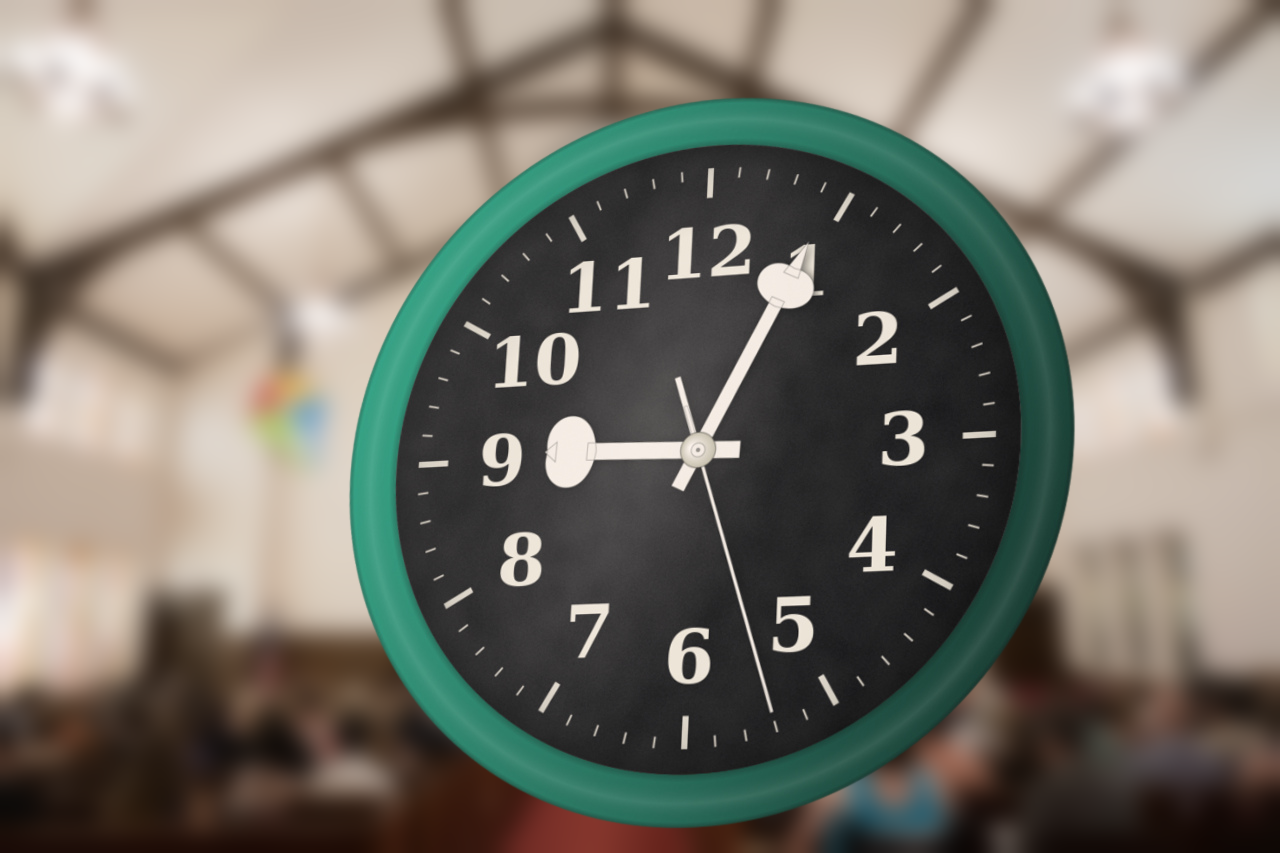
9:04:27
